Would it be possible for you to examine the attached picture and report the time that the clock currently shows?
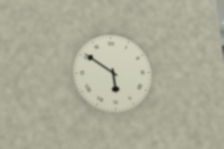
5:51
